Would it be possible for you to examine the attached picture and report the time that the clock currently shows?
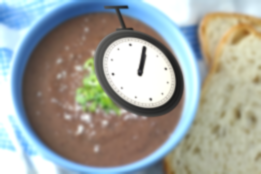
1:05
